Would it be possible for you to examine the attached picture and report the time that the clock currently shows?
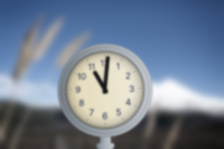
11:01
